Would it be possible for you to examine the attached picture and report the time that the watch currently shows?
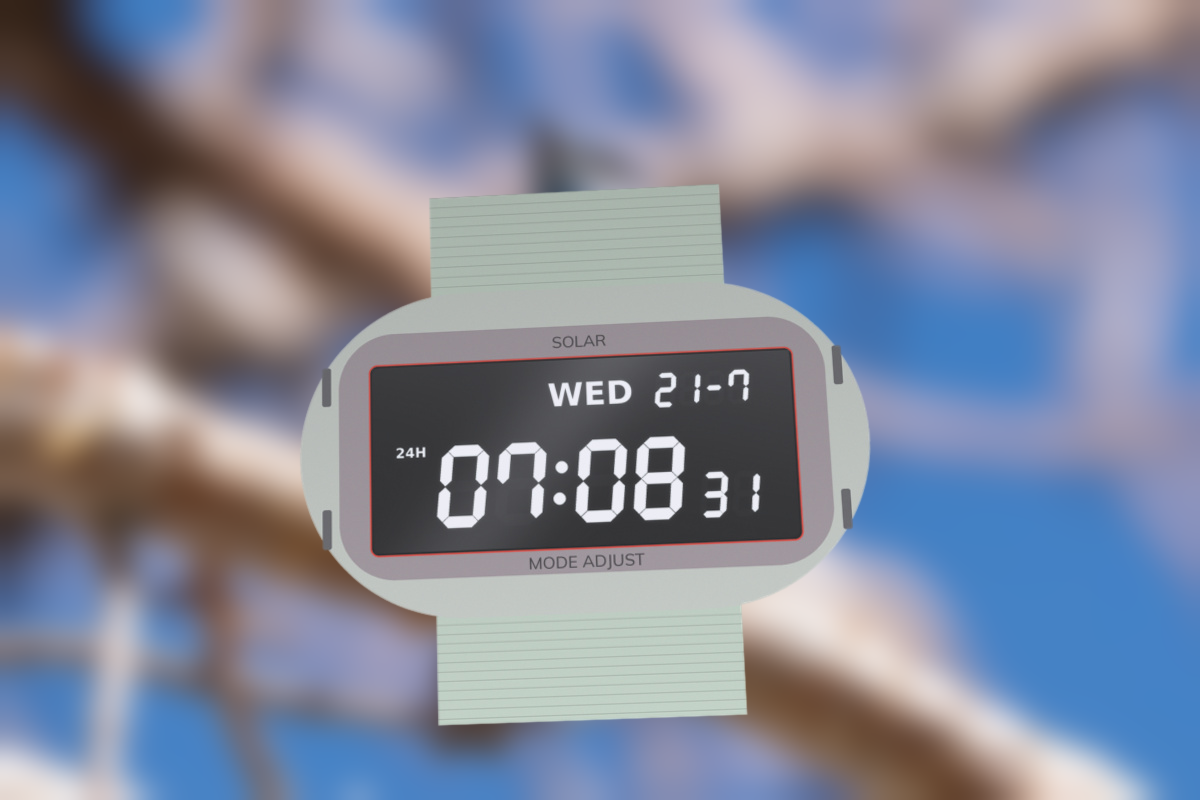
7:08:31
